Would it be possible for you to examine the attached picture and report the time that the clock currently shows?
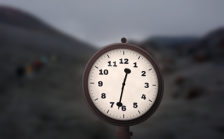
12:32
